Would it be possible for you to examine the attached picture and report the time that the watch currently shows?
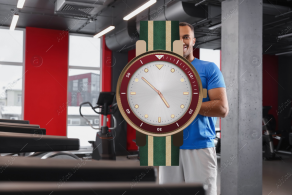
4:52
